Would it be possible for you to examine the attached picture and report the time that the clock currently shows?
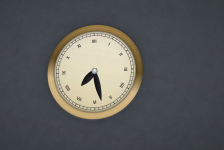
7:28
